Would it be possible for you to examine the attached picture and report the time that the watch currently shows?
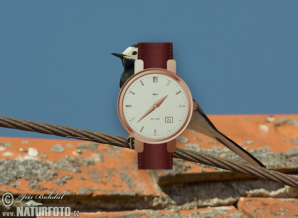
1:38
